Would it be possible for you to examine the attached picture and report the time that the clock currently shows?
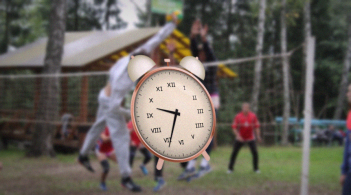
9:34
